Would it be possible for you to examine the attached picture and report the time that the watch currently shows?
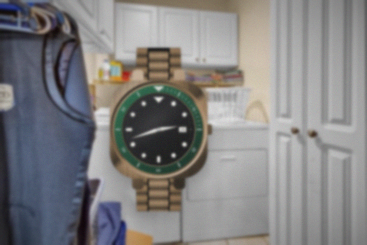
2:42
